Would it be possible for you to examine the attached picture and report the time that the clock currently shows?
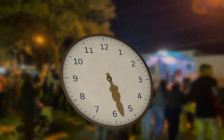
5:28
